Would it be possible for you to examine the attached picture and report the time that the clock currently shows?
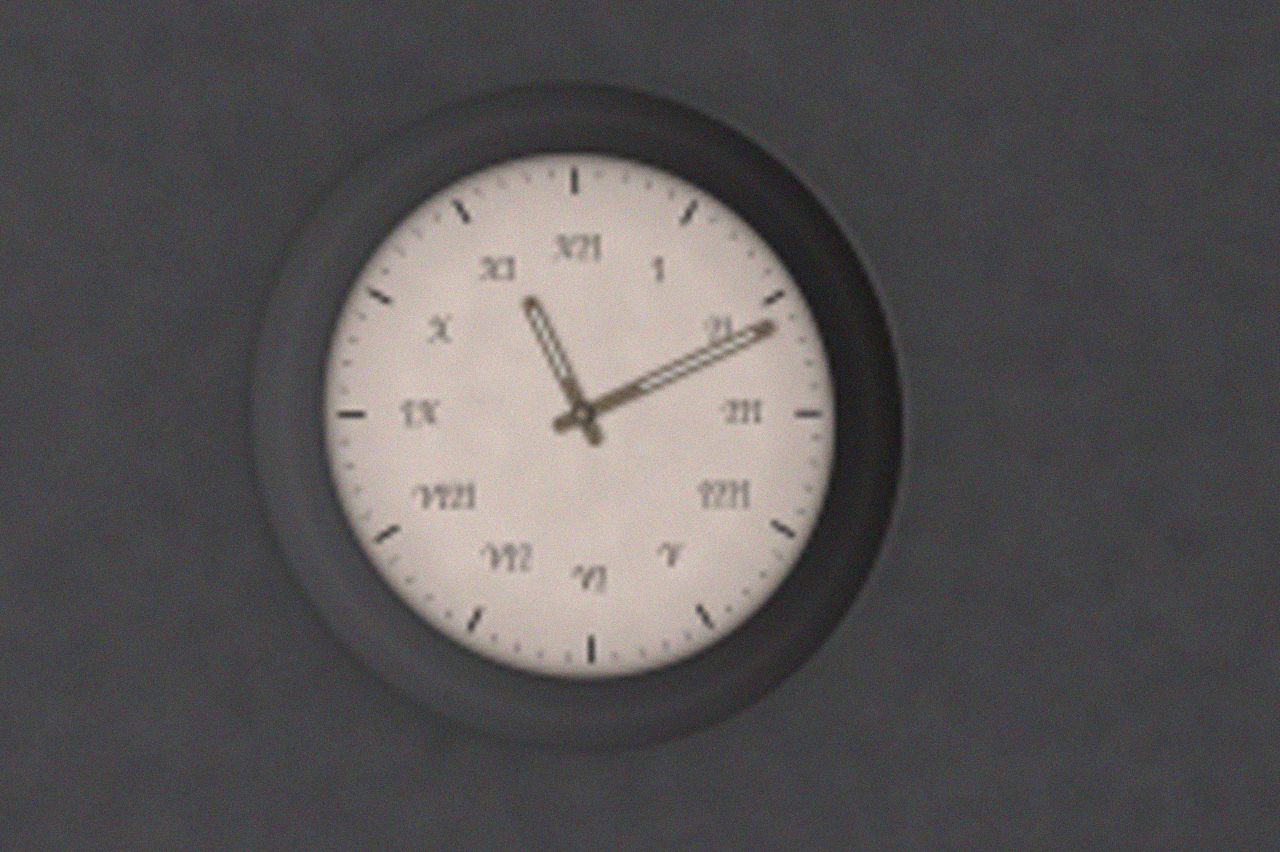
11:11
